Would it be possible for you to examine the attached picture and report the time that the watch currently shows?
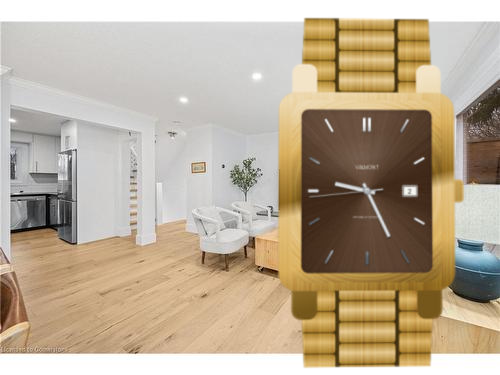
9:25:44
